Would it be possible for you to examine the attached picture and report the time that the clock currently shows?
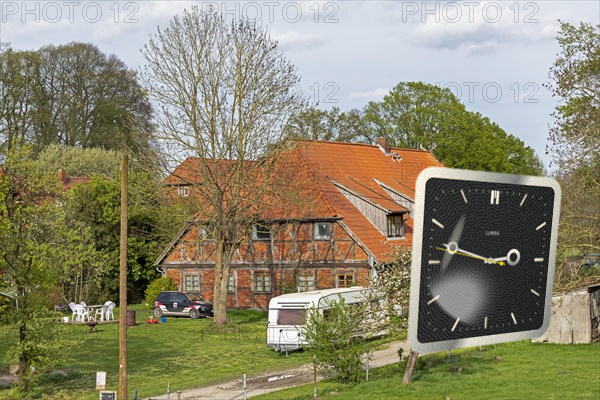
2:47:47
